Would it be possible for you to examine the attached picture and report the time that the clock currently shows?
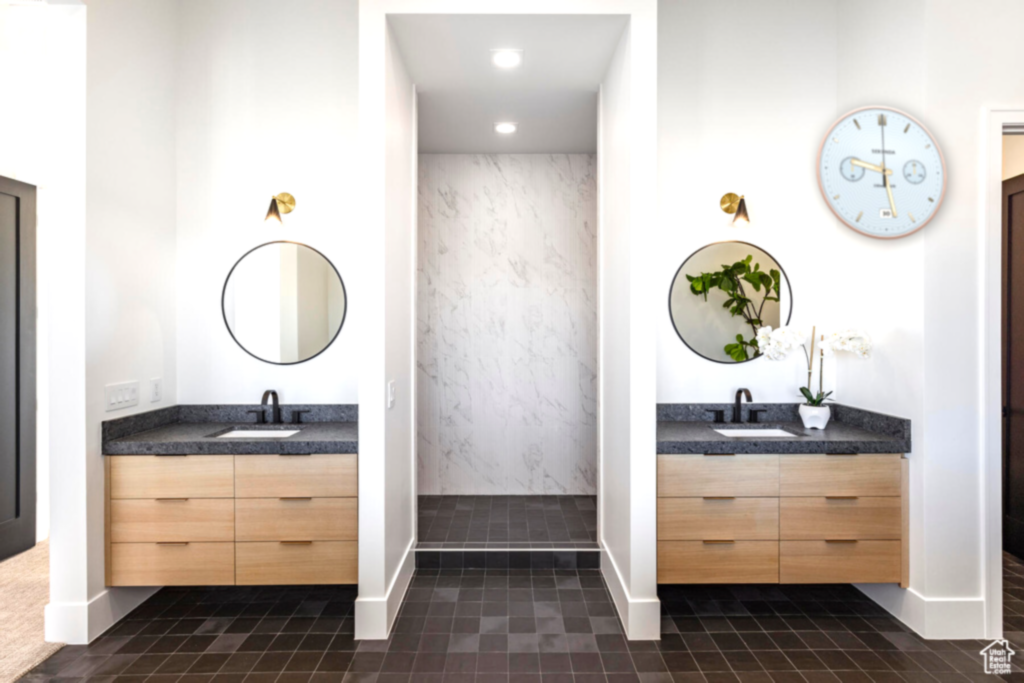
9:28
